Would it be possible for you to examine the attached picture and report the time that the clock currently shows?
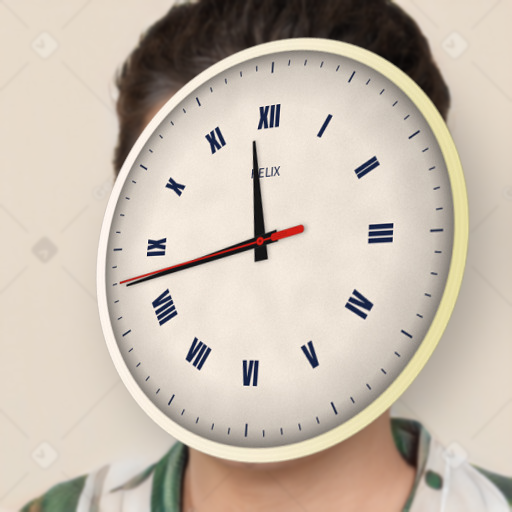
11:42:43
